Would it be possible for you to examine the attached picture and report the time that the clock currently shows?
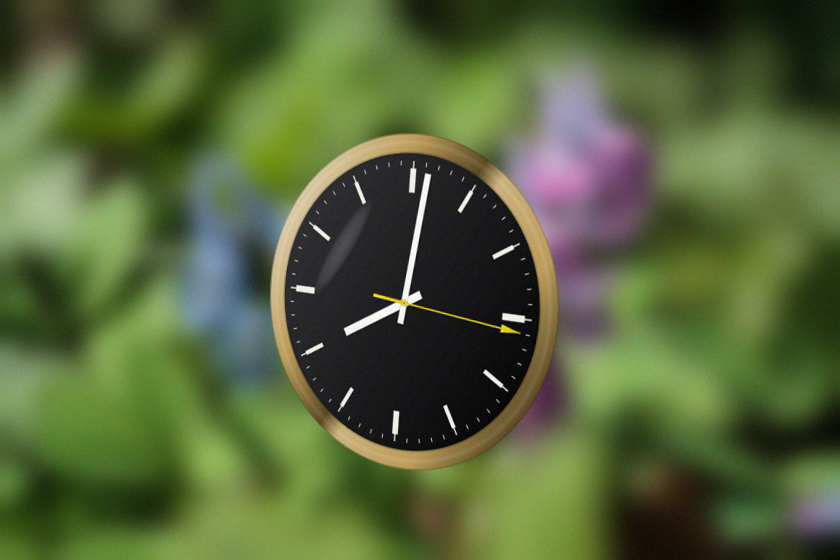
8:01:16
